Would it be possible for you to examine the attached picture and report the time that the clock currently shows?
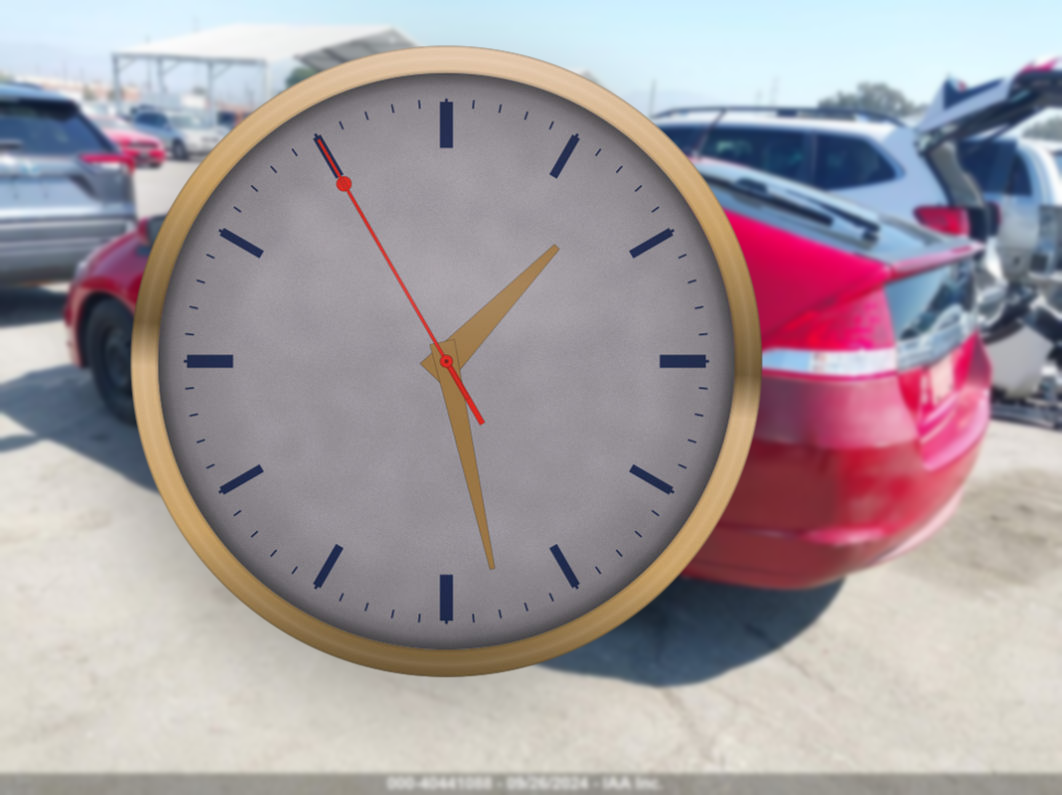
1:27:55
